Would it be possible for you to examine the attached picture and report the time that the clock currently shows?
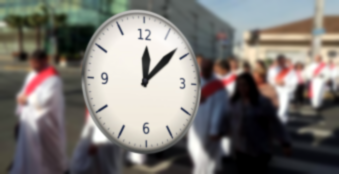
12:08
